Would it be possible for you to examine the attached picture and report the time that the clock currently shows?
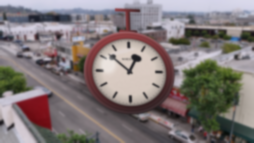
12:52
